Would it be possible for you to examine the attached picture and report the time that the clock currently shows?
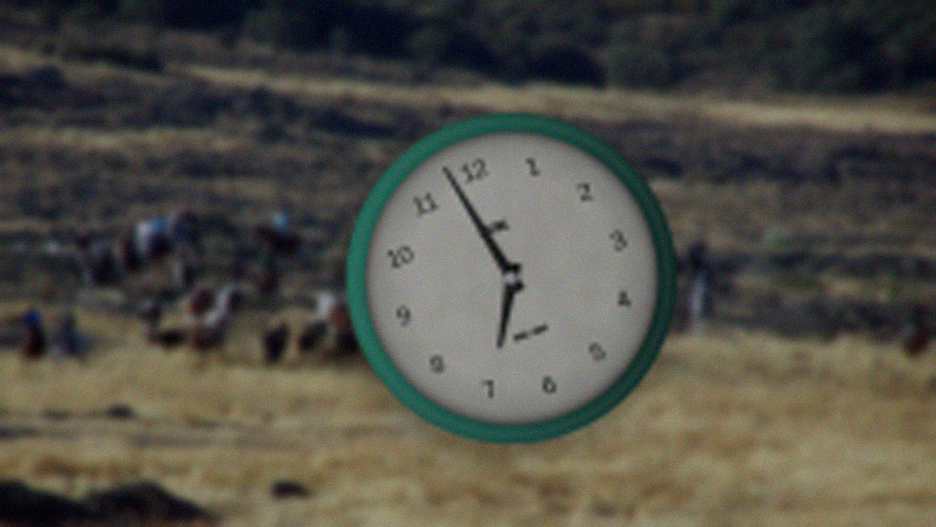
6:58
